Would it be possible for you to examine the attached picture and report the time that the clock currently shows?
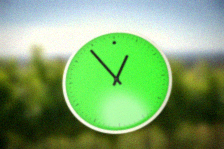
12:54
